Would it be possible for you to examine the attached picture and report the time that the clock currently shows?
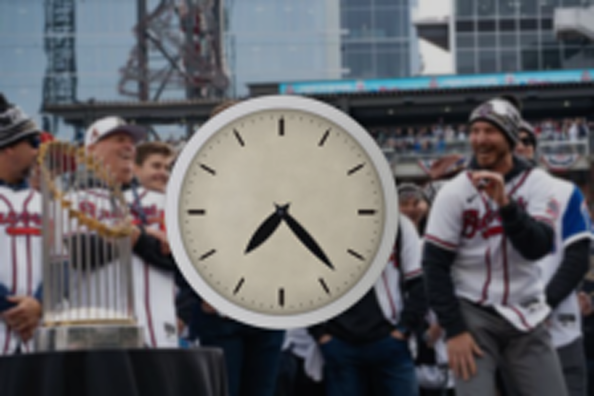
7:23
